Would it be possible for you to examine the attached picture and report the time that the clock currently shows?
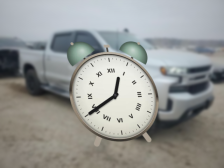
12:40
